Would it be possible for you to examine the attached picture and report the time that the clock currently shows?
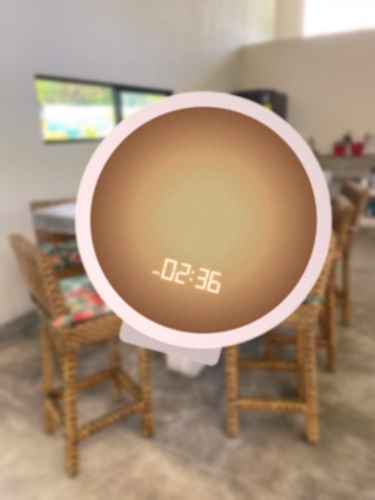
2:36
